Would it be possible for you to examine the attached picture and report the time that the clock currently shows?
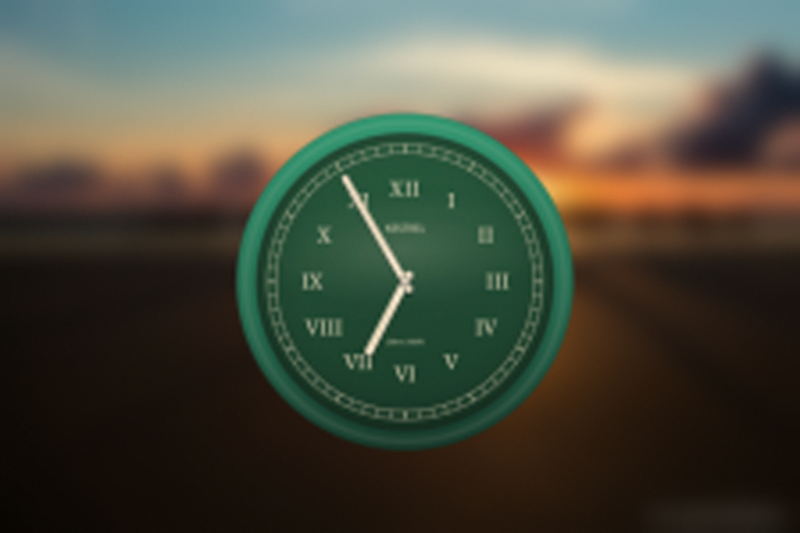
6:55
